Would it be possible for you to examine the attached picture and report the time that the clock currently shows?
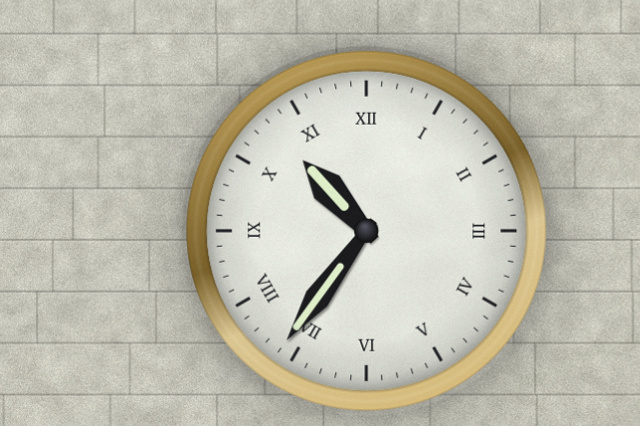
10:36
